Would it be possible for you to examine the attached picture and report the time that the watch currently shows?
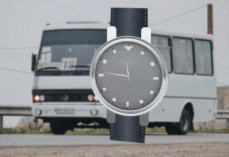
11:46
